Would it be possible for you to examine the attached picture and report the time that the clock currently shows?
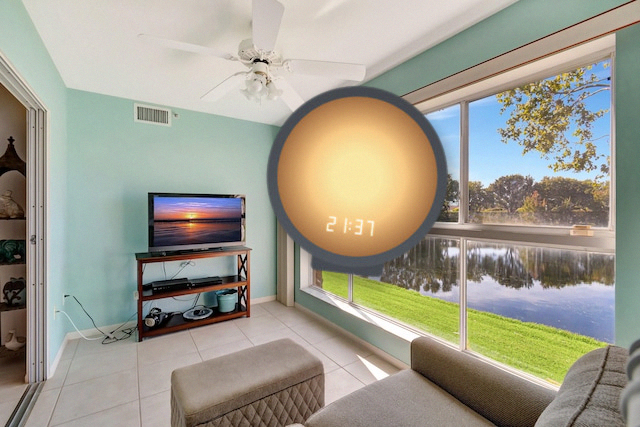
21:37
